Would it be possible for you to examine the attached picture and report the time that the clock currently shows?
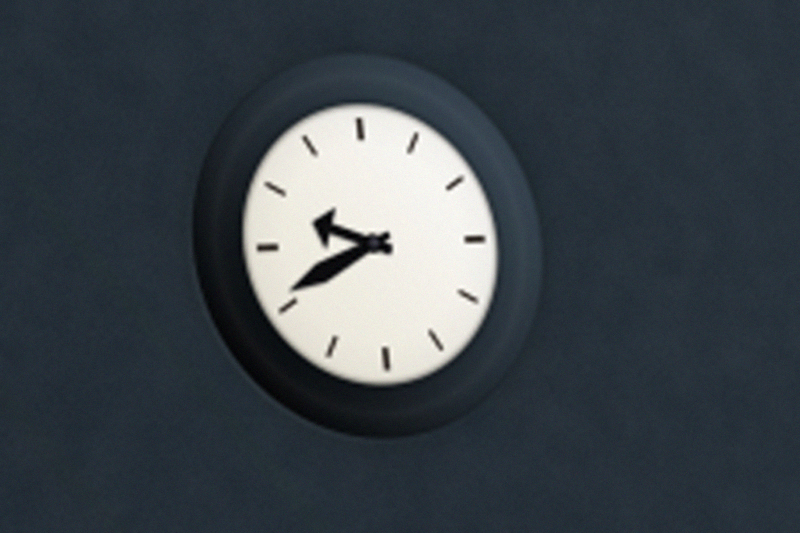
9:41
